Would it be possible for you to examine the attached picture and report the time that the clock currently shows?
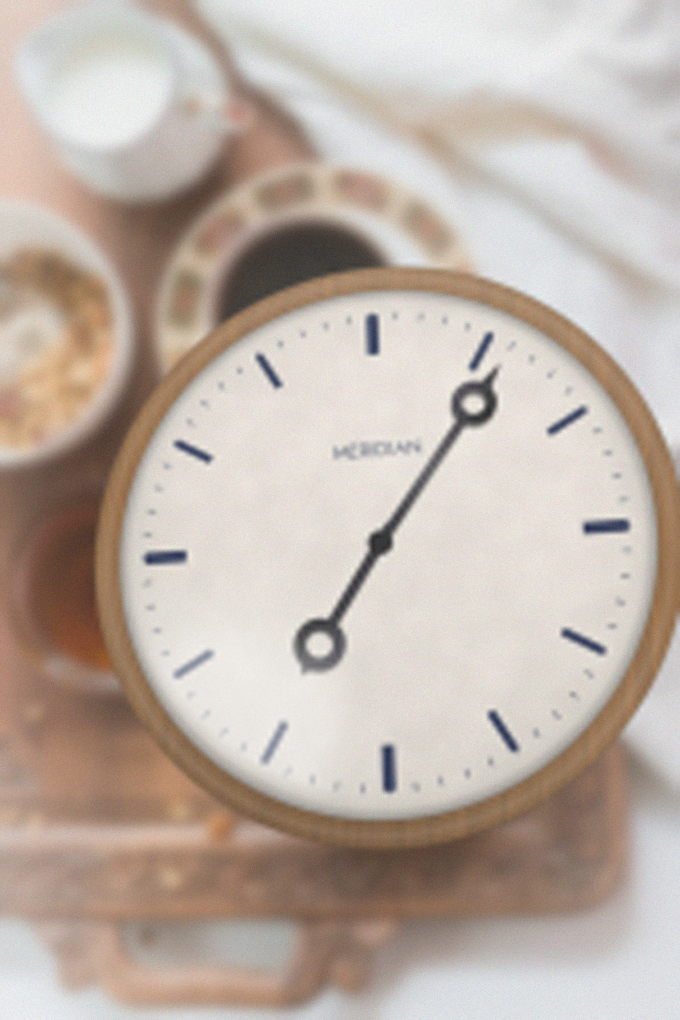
7:06
